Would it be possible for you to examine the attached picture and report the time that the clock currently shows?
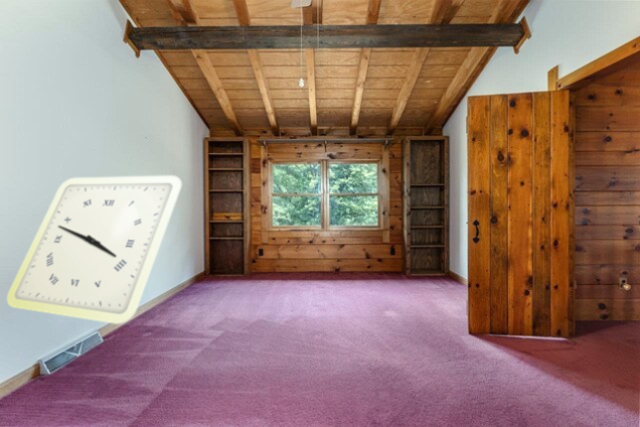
3:48
